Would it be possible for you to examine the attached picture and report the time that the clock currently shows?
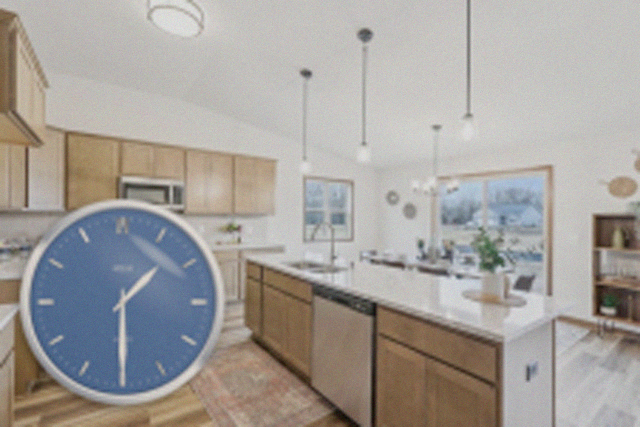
1:30
